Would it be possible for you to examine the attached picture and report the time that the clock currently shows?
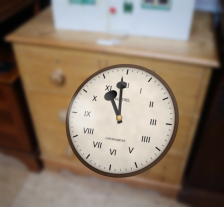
10:59
